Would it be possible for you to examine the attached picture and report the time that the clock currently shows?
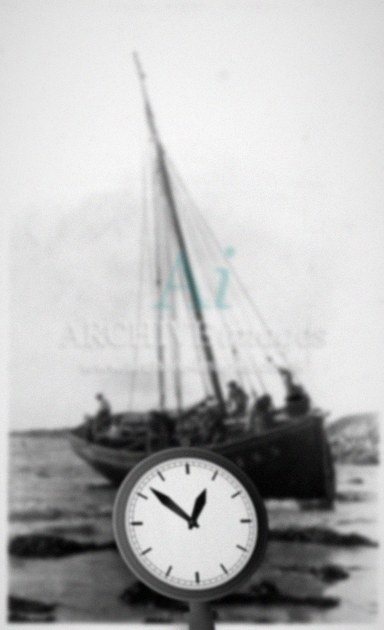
12:52
